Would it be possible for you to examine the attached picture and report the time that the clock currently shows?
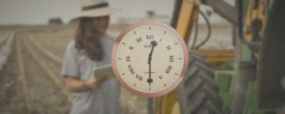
12:30
